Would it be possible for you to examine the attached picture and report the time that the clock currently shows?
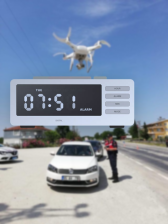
7:51
